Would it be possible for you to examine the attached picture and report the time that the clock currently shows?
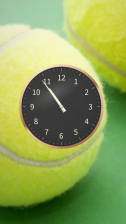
10:54
